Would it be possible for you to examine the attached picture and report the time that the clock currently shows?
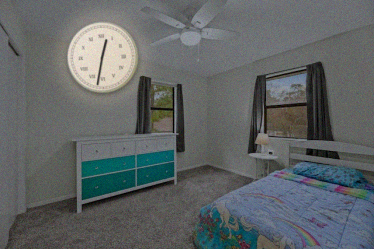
12:32
